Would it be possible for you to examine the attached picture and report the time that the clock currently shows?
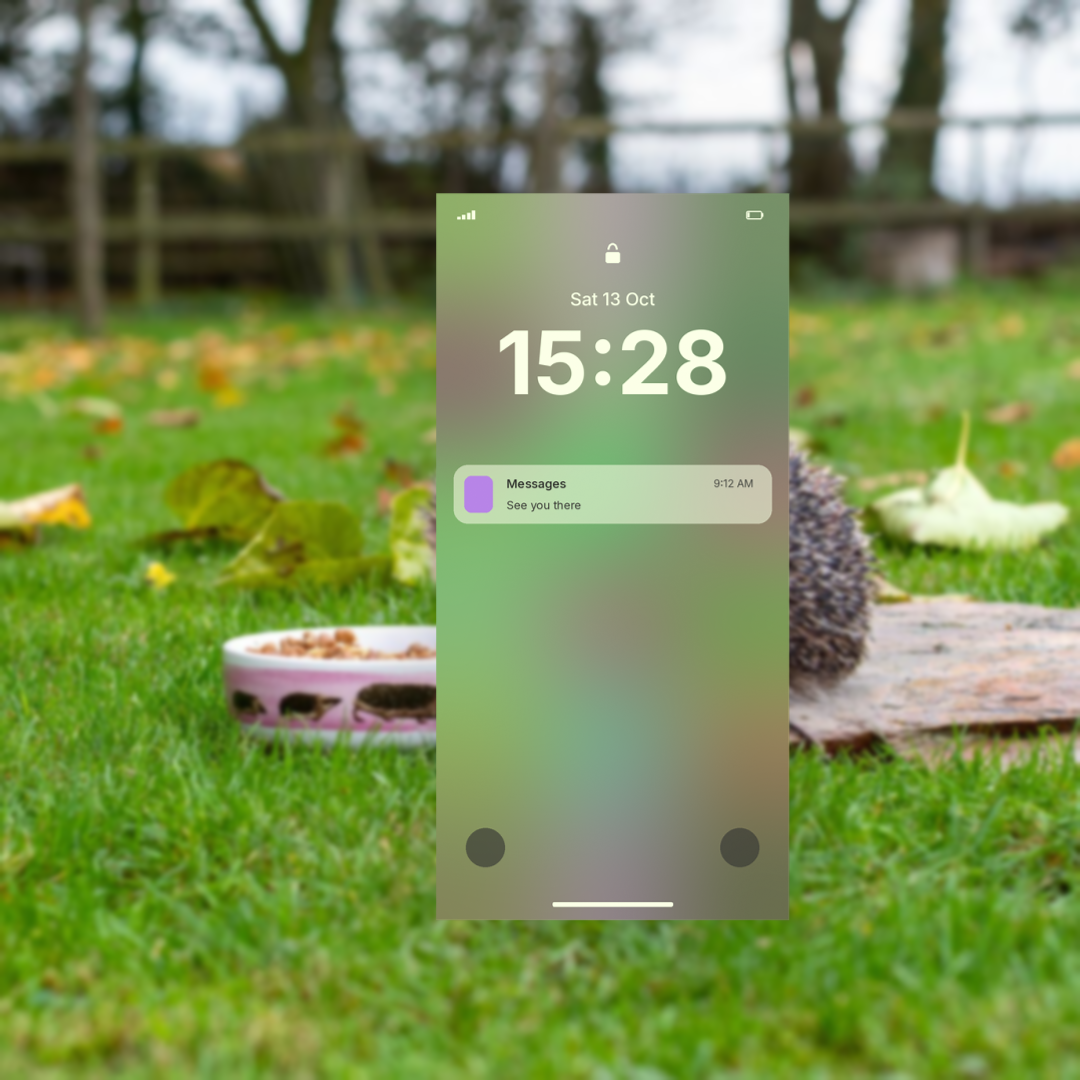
15:28
